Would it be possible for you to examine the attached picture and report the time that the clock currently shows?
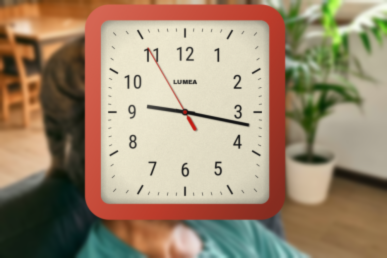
9:16:55
